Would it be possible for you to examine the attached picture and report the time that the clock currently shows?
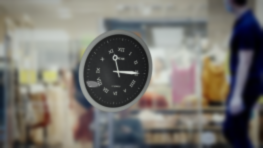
11:15
